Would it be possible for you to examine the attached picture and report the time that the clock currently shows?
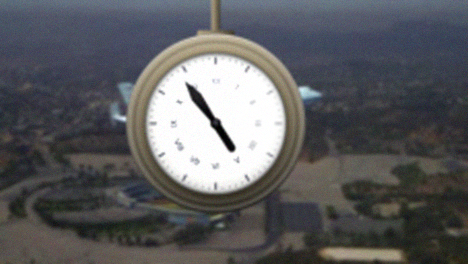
4:54
